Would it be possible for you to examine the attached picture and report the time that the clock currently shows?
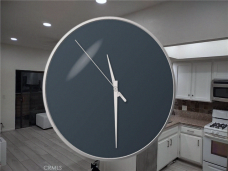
11:29:53
